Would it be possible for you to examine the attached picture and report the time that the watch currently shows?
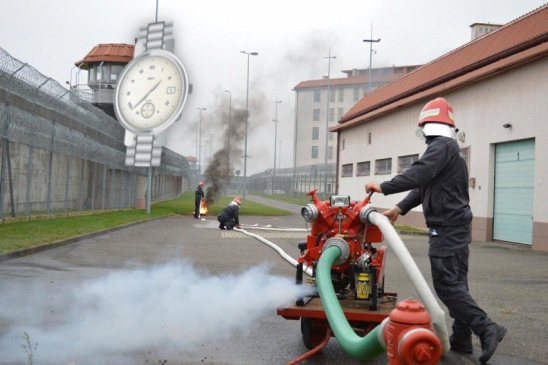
1:38
